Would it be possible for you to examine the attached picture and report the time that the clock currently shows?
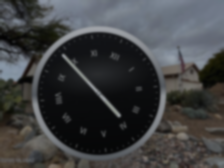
3:49
